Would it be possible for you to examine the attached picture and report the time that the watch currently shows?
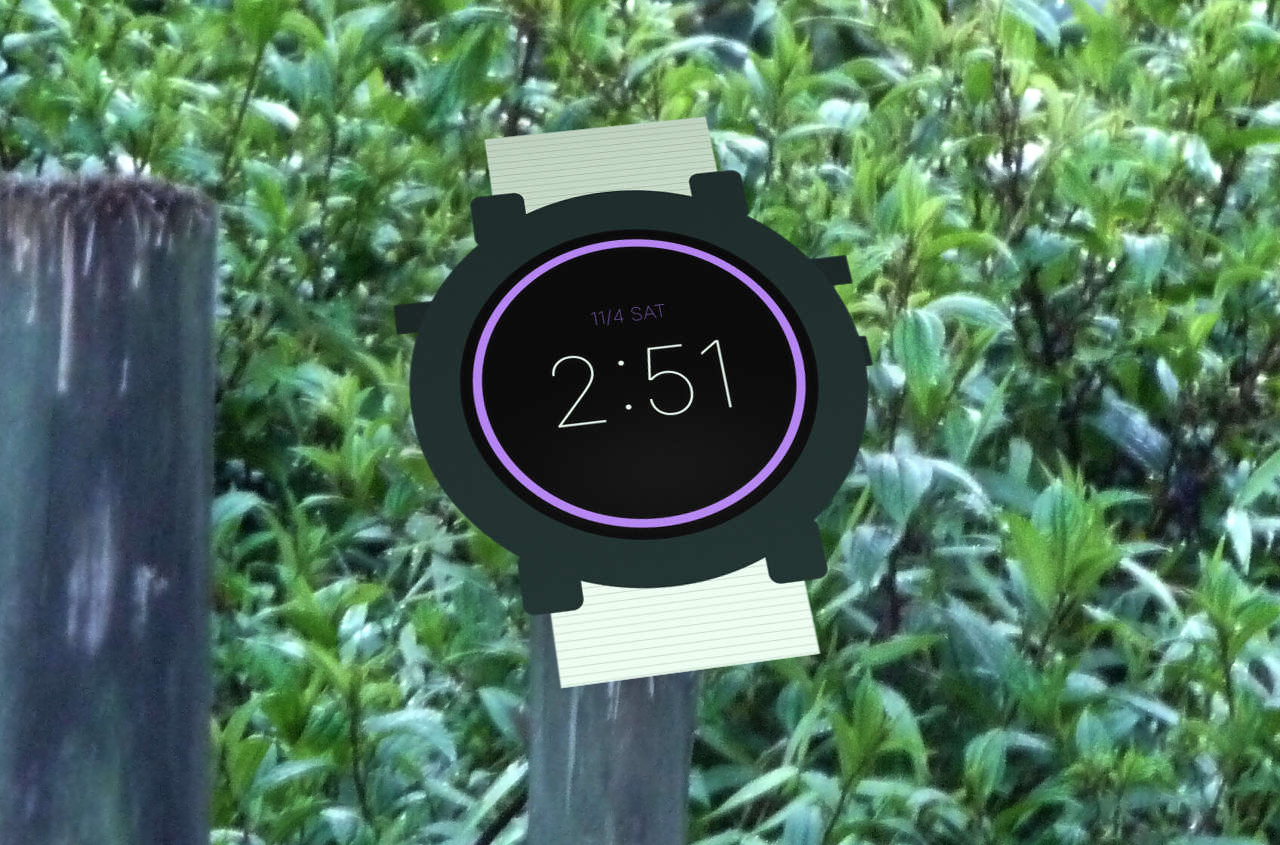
2:51
